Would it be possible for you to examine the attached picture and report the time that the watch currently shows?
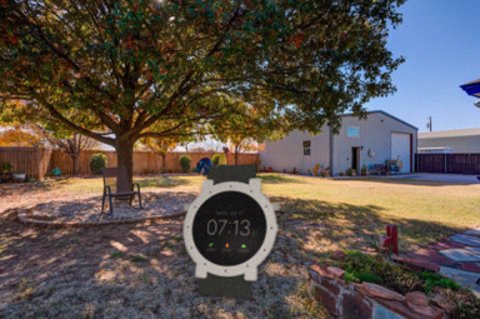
7:13
